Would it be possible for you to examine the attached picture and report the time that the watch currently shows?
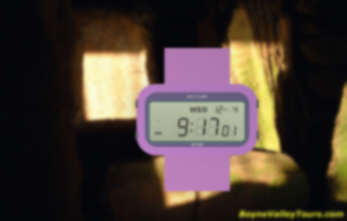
9:17
